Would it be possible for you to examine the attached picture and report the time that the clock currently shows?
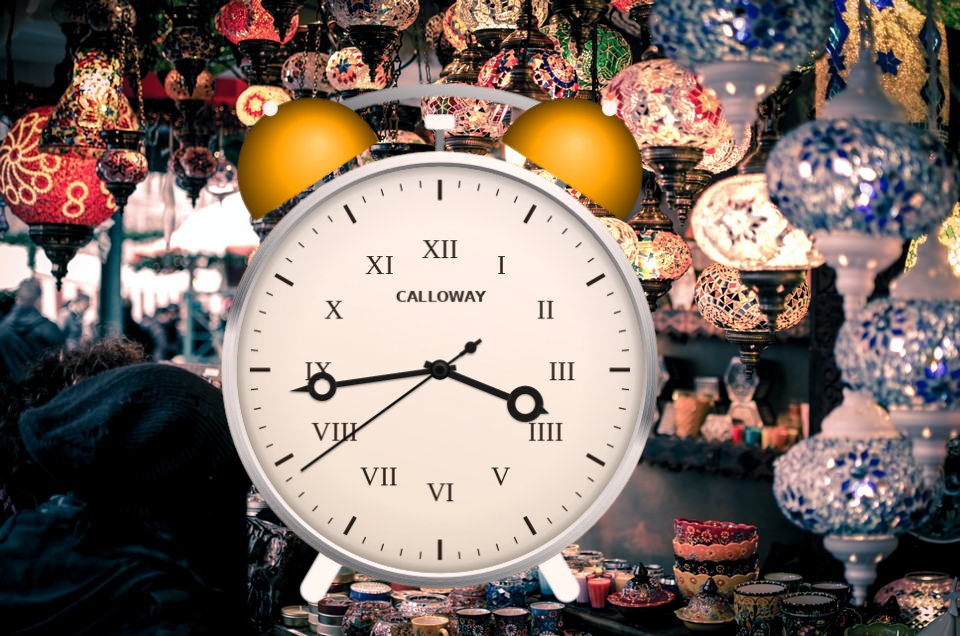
3:43:39
